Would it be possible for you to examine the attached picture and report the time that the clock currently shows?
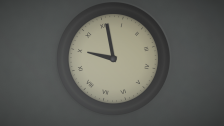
10:01
